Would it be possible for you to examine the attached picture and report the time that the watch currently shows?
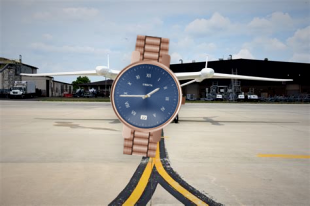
1:44
